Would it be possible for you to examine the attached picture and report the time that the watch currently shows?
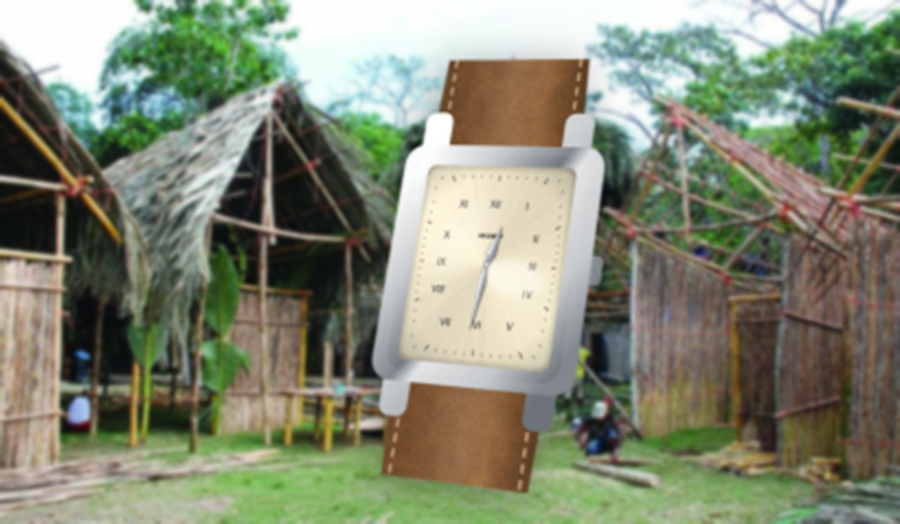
12:31
